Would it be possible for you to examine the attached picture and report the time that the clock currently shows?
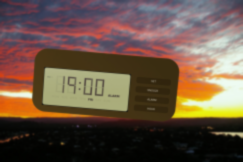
19:00
